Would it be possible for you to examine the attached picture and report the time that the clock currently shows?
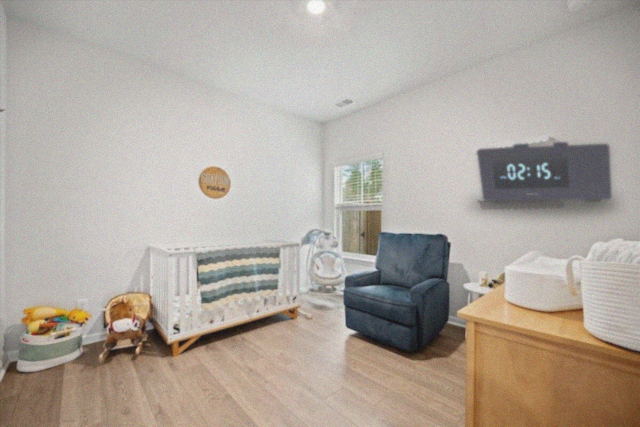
2:15
